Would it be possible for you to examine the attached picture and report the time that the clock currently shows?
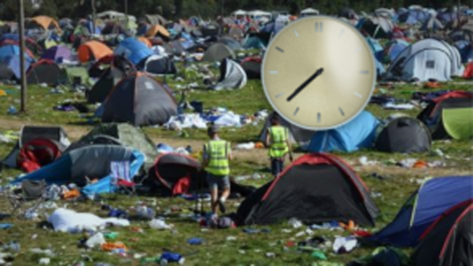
7:38
